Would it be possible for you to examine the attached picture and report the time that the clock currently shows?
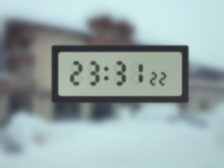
23:31:22
